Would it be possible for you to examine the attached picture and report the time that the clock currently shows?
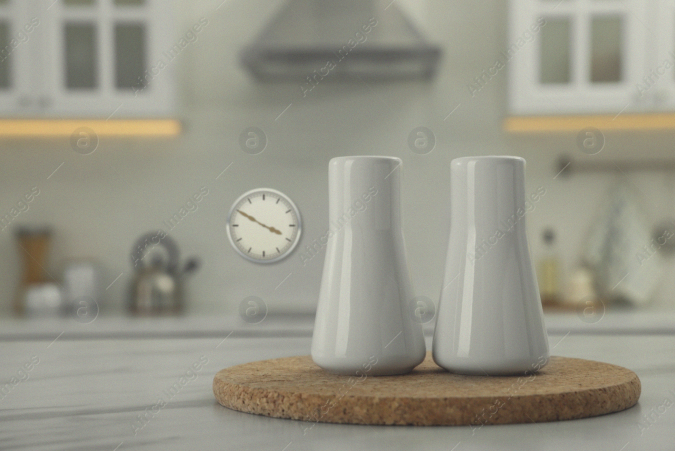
3:50
